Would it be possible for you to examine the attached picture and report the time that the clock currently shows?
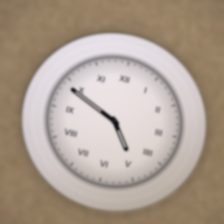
4:49
